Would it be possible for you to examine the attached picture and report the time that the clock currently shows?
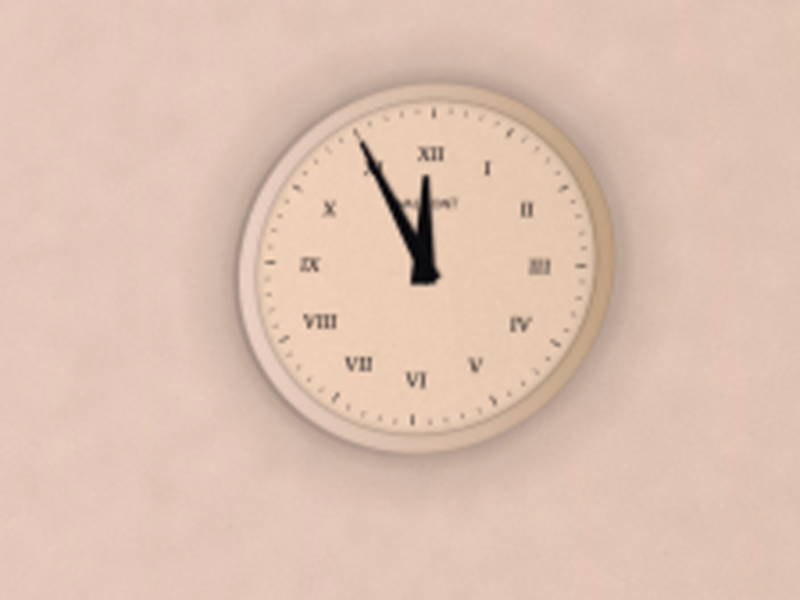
11:55
